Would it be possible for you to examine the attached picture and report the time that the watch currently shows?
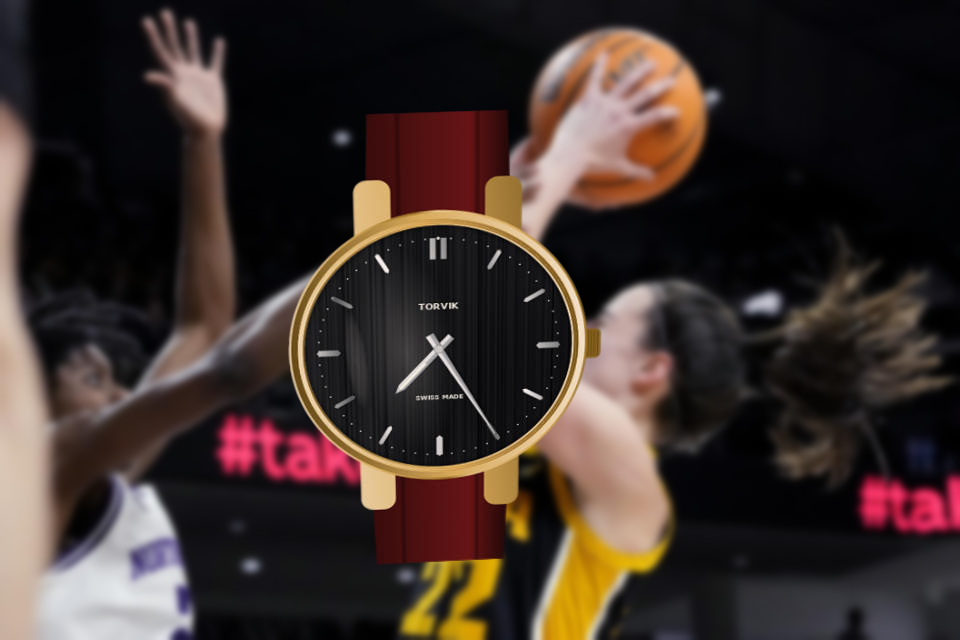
7:25
